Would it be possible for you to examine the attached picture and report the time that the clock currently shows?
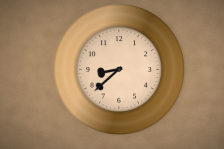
8:38
